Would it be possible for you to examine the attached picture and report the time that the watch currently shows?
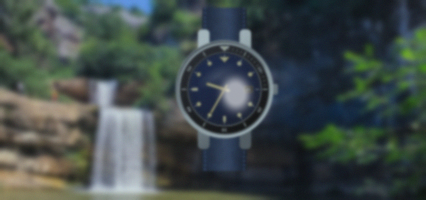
9:35
